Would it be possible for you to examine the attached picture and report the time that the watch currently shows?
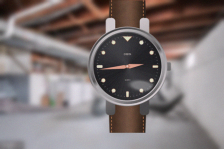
2:44
